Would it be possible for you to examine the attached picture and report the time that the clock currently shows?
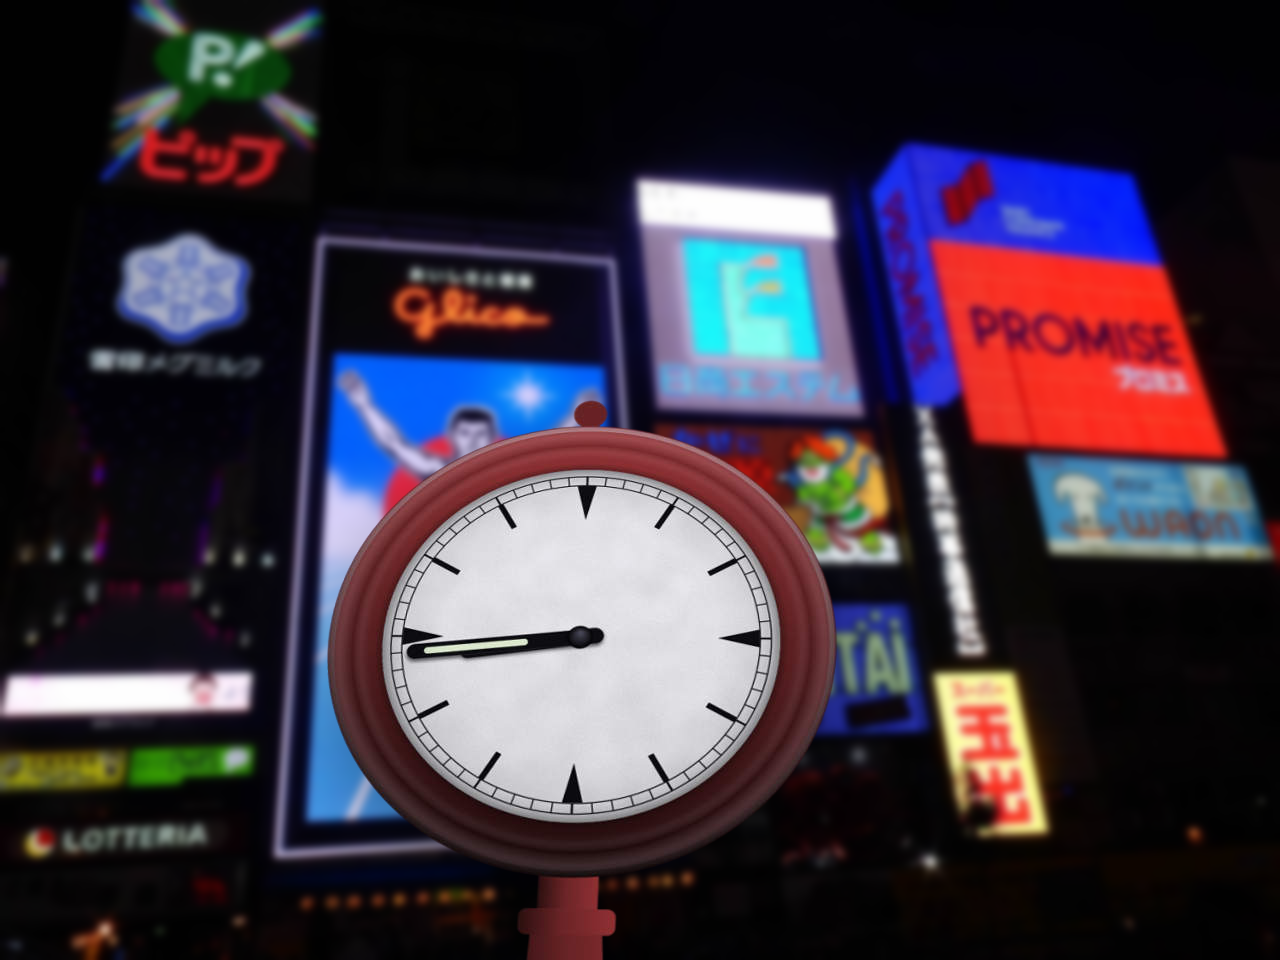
8:44
